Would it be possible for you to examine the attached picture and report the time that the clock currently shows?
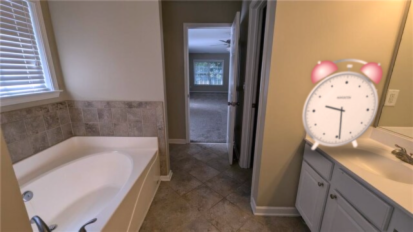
9:29
